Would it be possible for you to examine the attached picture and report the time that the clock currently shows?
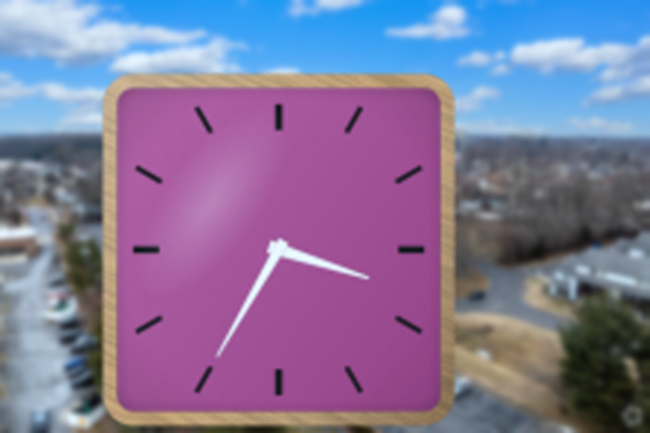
3:35
